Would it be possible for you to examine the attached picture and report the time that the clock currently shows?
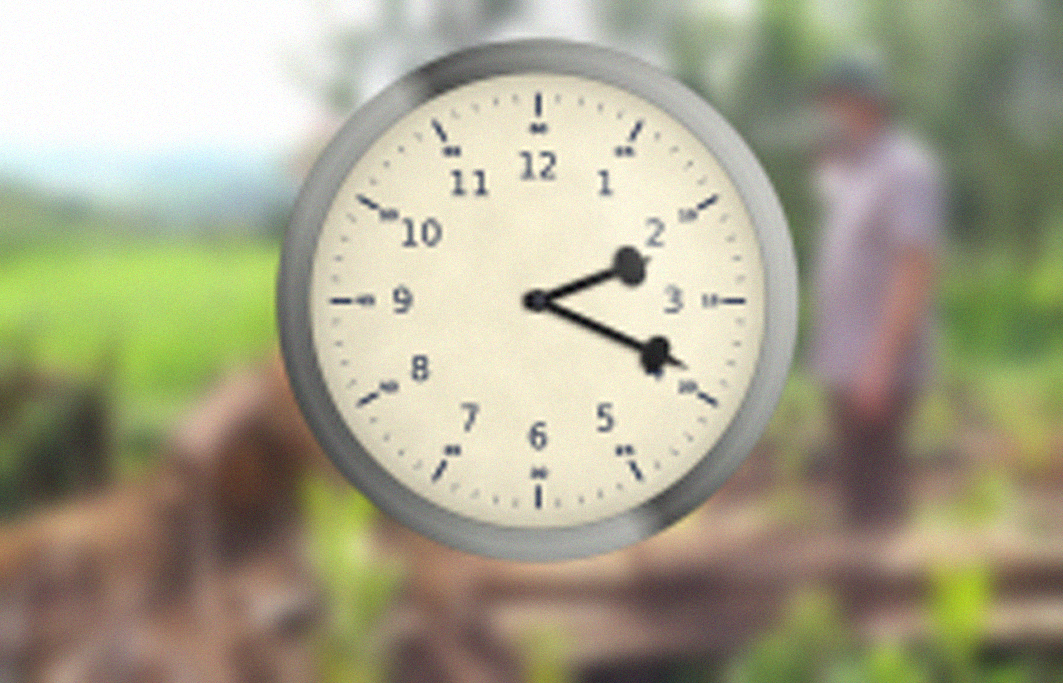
2:19
